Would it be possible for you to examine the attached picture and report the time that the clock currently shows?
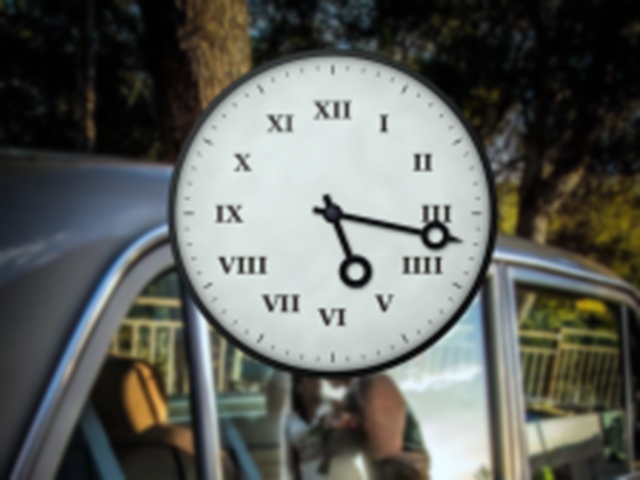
5:17
